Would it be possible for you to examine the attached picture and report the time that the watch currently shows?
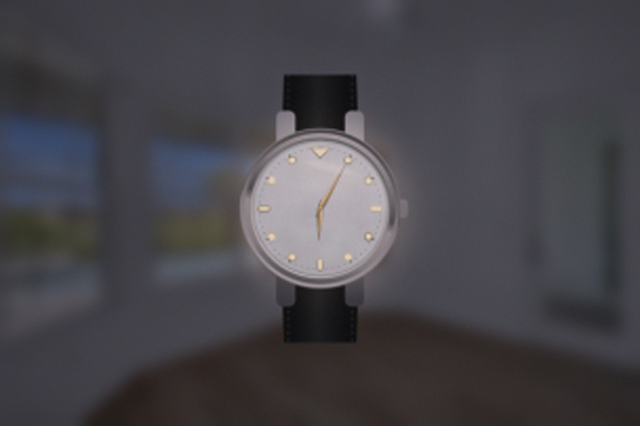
6:05
